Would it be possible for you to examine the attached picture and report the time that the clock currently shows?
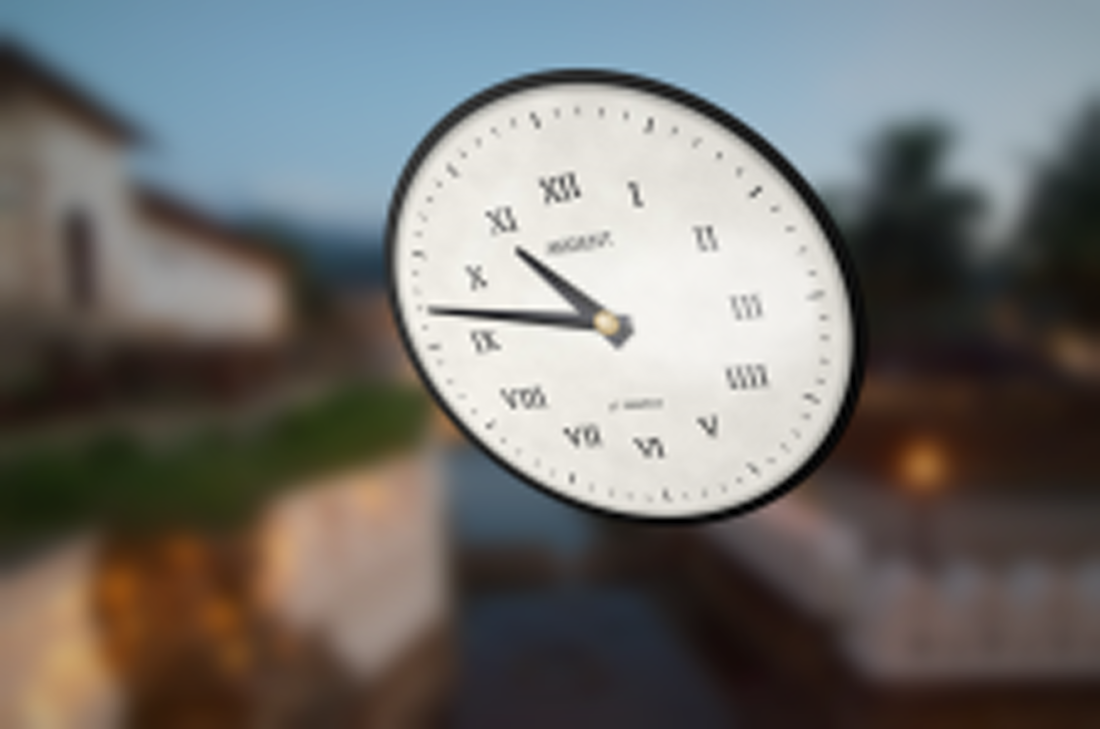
10:47
